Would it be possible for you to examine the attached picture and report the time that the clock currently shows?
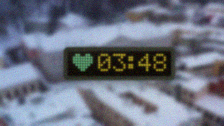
3:48
